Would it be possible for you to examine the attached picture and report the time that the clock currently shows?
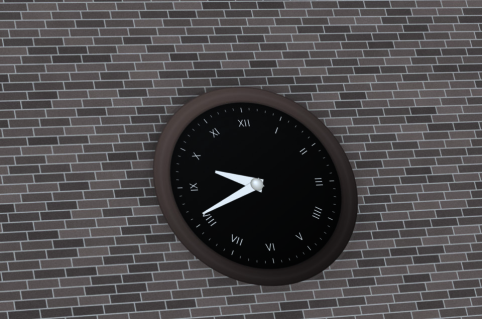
9:41
